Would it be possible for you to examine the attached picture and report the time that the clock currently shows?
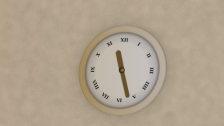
11:27
